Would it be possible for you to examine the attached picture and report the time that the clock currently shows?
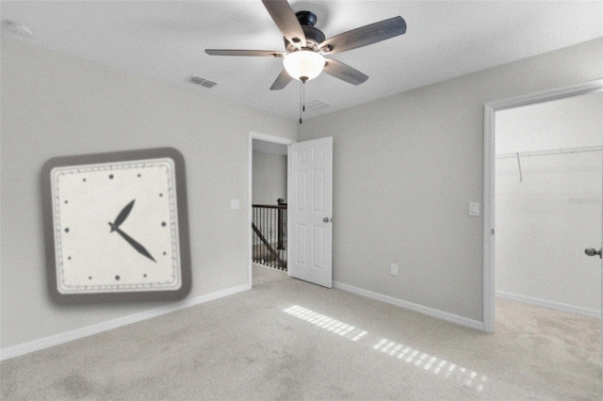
1:22
